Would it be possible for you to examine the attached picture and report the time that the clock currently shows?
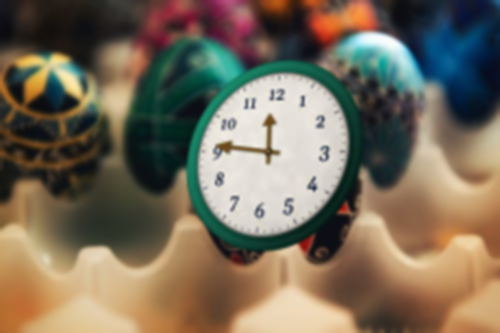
11:46
